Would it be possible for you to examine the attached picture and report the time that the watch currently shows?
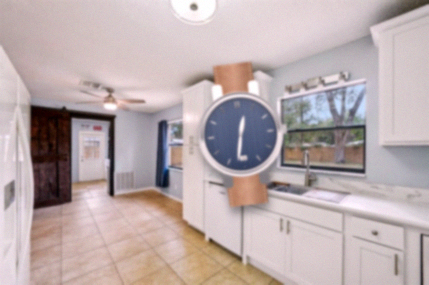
12:32
